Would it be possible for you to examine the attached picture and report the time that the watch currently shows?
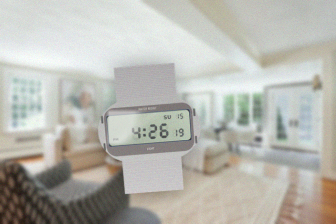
4:26:19
